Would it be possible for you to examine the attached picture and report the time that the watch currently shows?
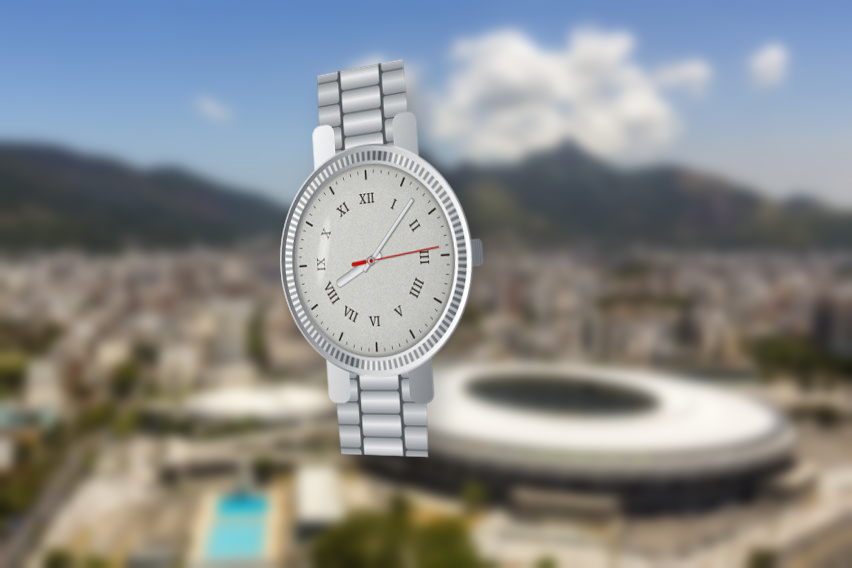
8:07:14
